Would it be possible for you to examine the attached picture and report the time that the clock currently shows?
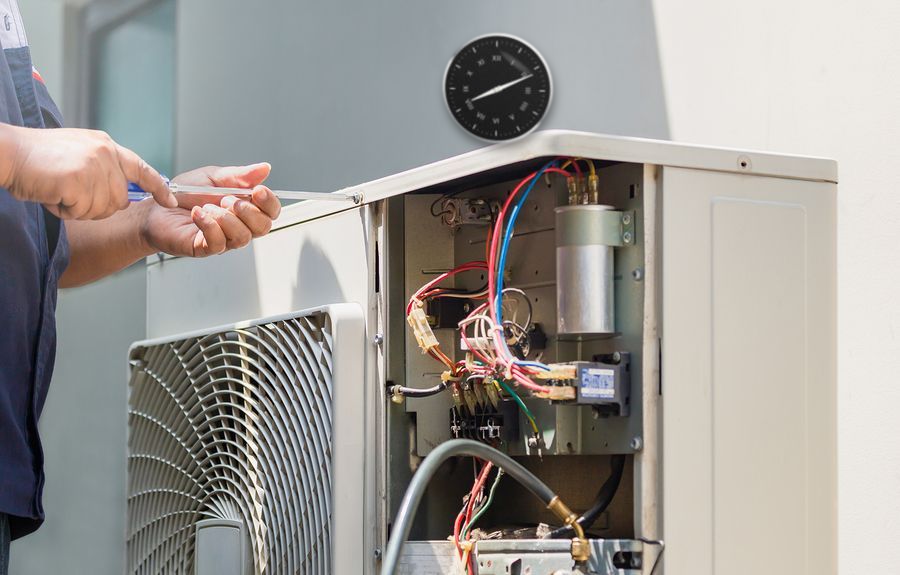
8:11
